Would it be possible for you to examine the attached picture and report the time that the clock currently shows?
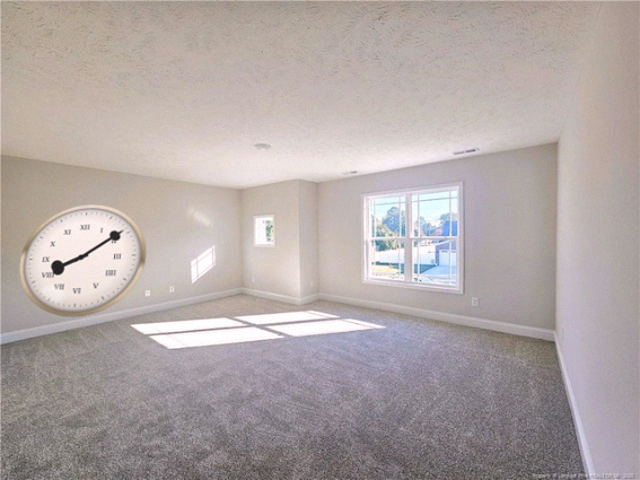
8:09
